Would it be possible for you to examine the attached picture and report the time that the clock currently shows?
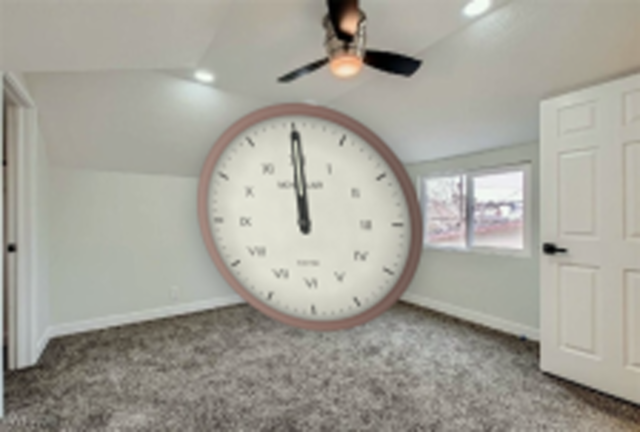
12:00
